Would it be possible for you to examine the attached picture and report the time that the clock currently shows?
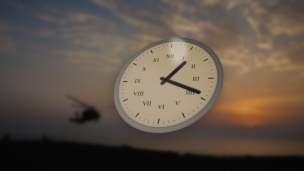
1:19
